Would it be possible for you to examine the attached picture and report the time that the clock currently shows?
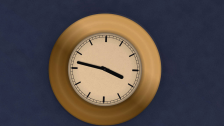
3:47
